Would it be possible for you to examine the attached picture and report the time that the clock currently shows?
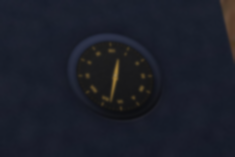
12:33
